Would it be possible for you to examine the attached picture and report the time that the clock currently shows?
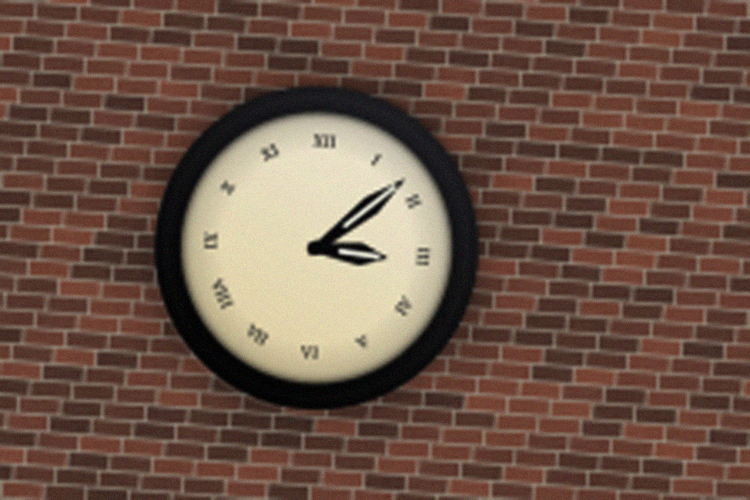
3:08
